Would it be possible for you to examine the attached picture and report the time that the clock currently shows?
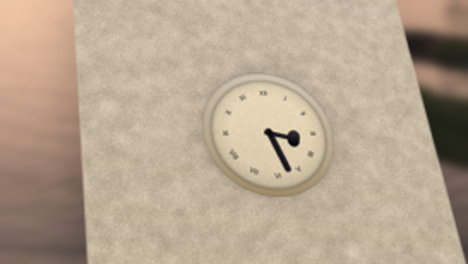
3:27
